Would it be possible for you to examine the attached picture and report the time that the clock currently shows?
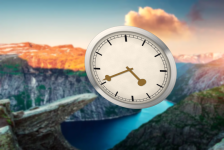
4:41
